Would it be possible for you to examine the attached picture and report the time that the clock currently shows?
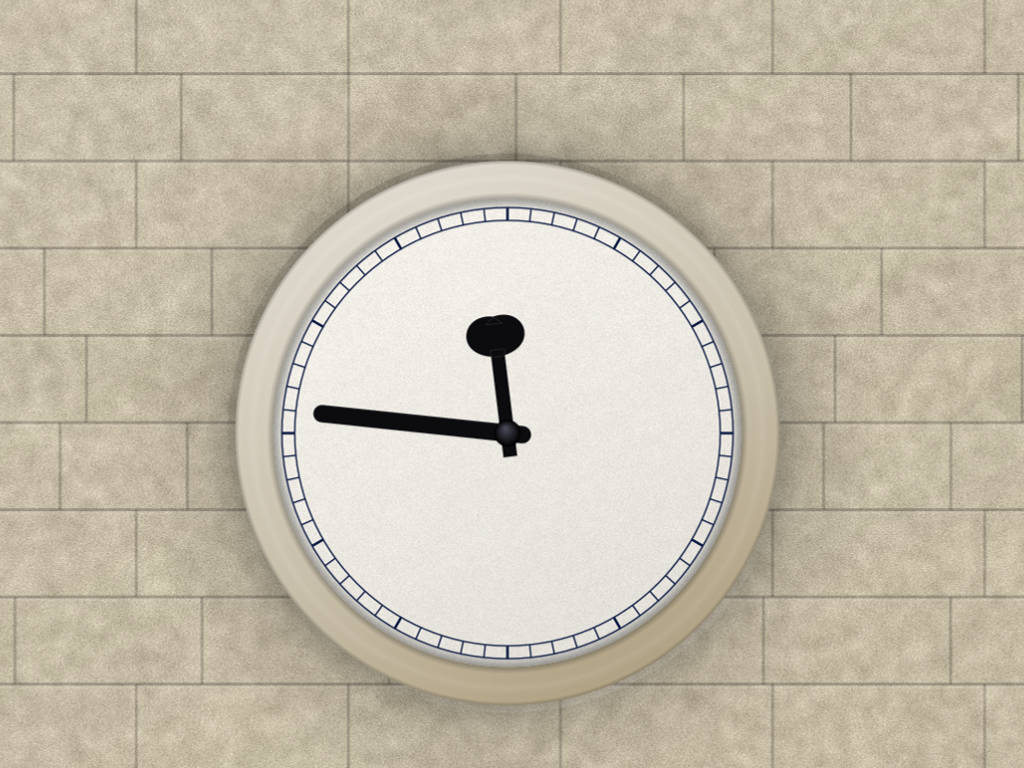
11:46
